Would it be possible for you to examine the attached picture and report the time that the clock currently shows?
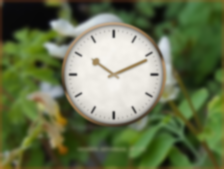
10:11
